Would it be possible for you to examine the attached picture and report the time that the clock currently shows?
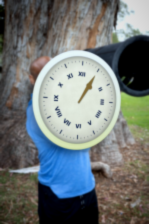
1:05
